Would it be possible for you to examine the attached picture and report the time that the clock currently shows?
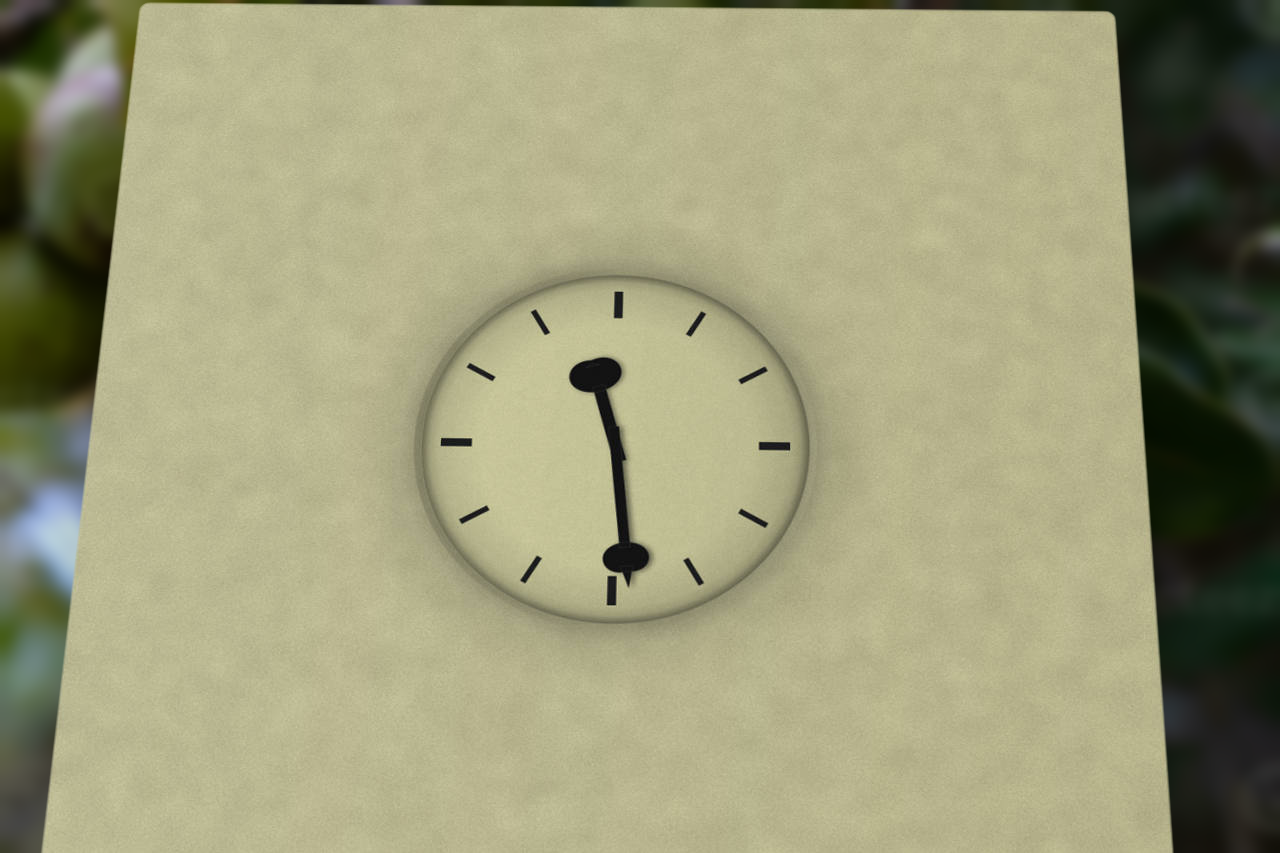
11:29
